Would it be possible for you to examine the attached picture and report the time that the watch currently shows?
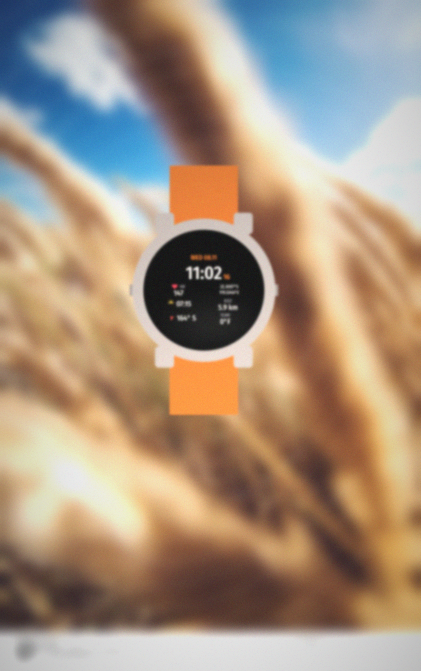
11:02
